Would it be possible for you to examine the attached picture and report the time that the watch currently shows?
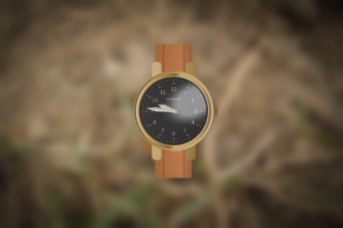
9:46
